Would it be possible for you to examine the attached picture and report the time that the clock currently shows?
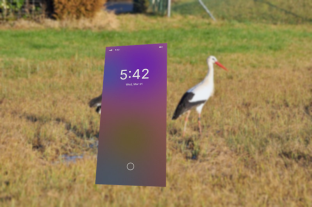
5:42
